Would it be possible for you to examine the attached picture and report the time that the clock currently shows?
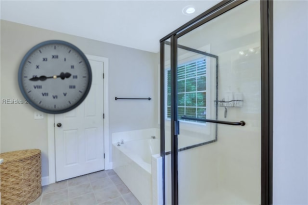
2:44
